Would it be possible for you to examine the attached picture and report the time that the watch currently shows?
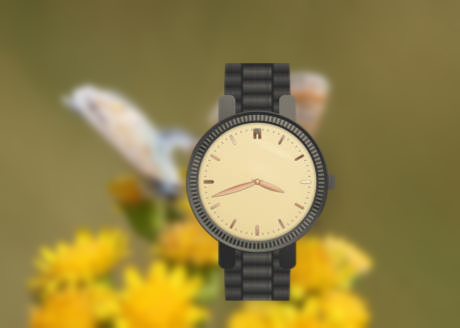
3:42
